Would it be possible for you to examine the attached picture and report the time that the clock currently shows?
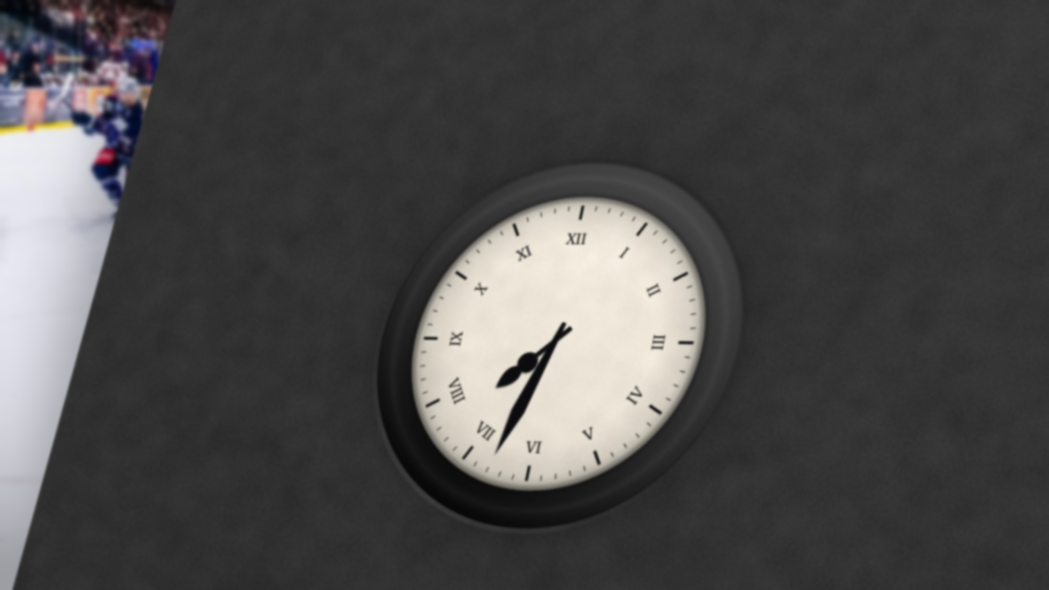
7:33
